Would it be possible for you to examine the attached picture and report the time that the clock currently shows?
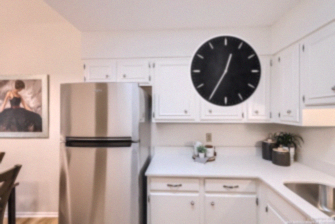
12:35
